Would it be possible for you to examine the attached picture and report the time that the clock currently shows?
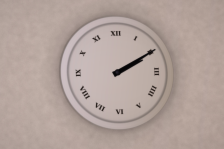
2:10
